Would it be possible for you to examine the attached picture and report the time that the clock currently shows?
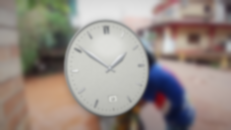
1:51
